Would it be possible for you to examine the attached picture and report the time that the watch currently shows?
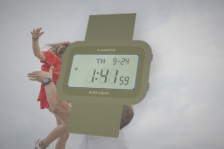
1:41:59
